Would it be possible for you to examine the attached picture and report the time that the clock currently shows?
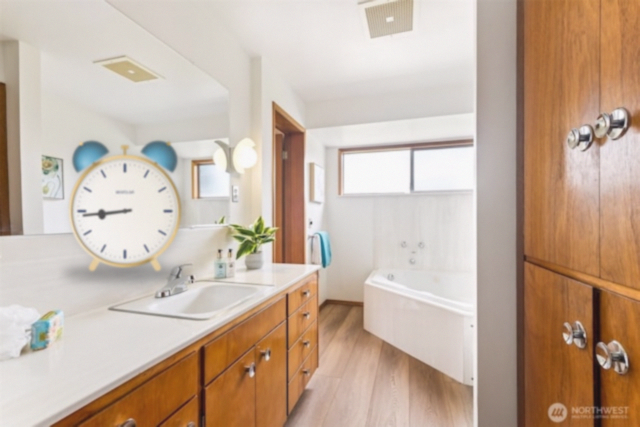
8:44
